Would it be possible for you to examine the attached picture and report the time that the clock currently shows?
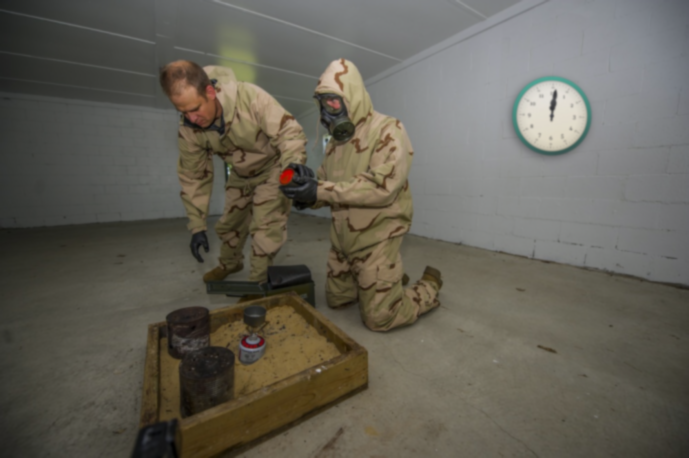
12:01
